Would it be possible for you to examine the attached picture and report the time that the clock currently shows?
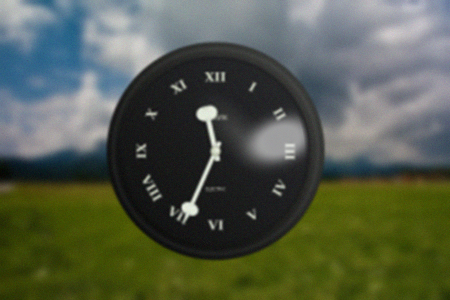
11:34
